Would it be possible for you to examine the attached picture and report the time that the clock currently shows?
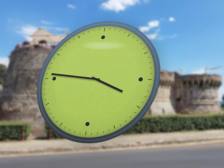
3:46
